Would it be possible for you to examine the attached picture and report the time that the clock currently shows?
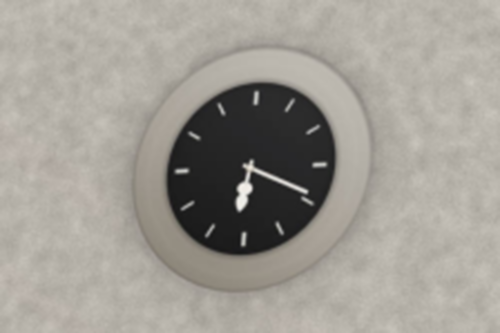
6:19
